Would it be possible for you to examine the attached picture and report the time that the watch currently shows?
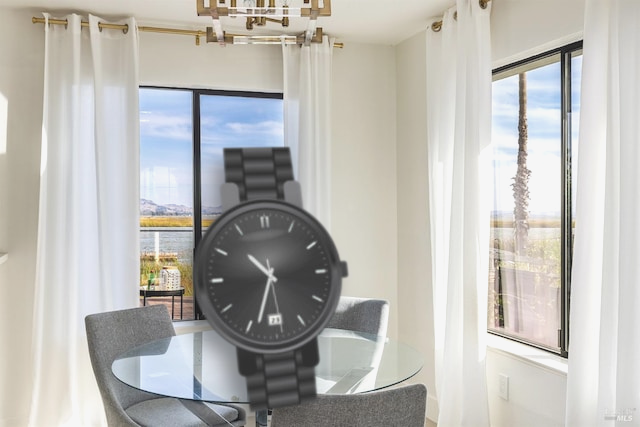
10:33:29
